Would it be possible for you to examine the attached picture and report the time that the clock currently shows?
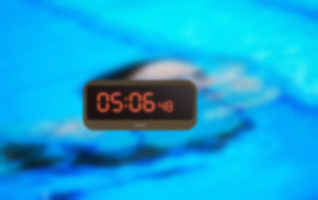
5:06
